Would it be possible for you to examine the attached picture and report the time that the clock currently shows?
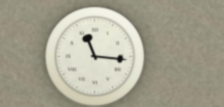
11:16
